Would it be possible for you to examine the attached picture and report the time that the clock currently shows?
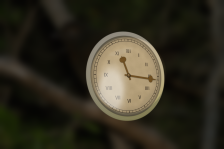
11:16
